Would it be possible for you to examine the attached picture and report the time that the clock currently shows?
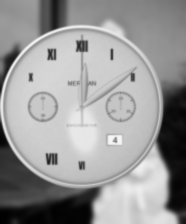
12:09
